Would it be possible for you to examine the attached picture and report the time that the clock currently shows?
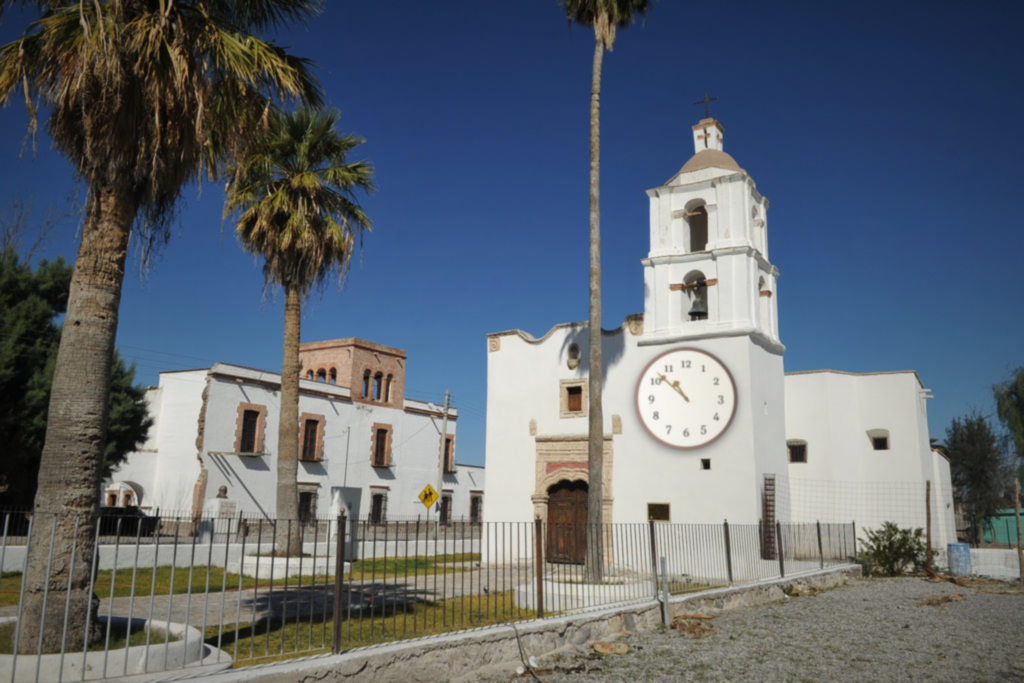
10:52
